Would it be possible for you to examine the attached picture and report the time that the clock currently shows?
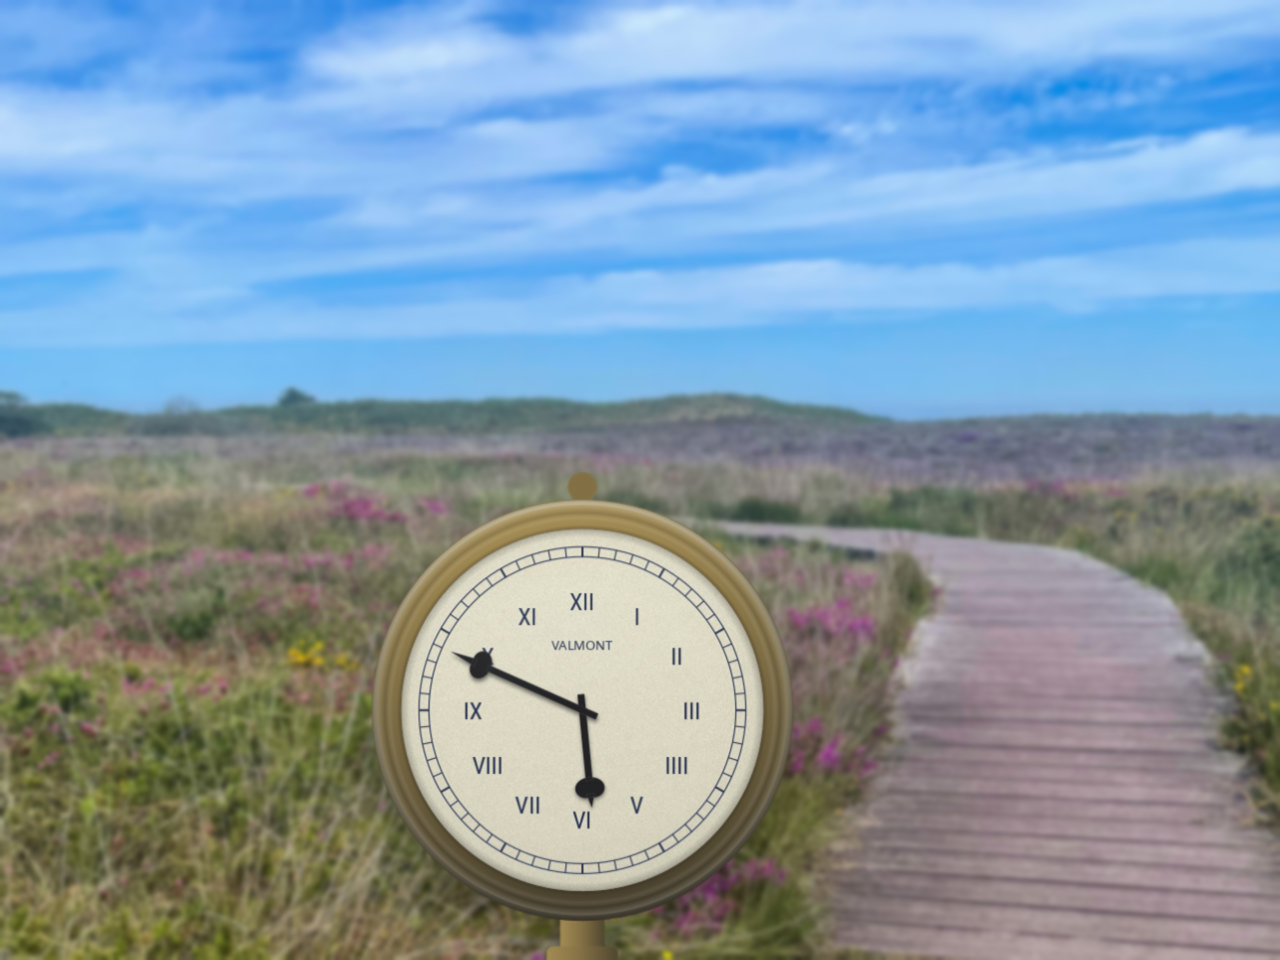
5:49
